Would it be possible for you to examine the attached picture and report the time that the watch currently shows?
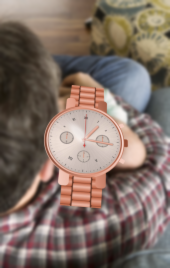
1:16
